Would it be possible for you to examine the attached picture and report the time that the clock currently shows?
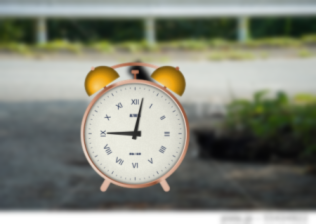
9:02
